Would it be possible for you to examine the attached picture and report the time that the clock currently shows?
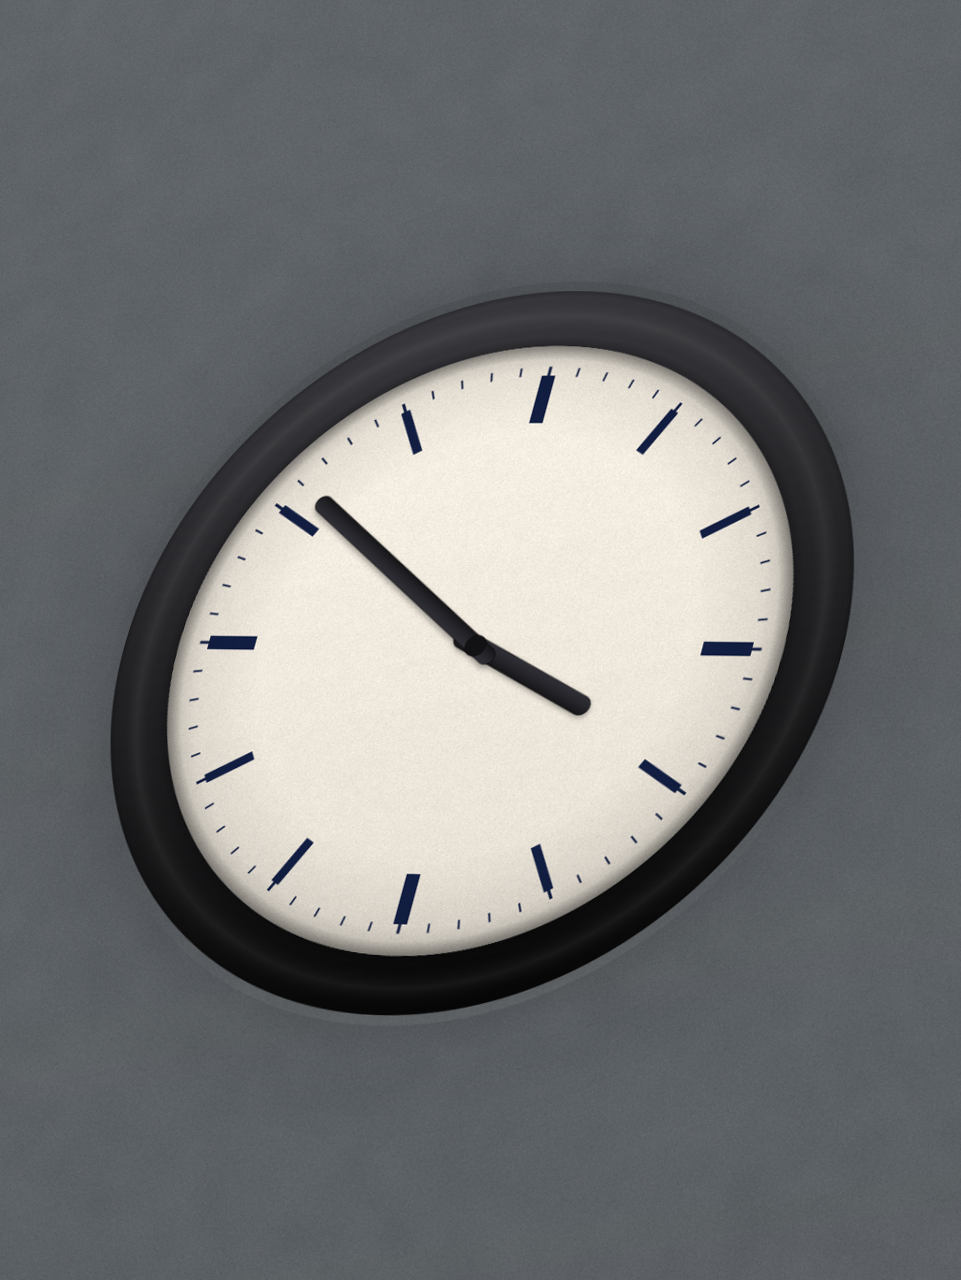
3:51
